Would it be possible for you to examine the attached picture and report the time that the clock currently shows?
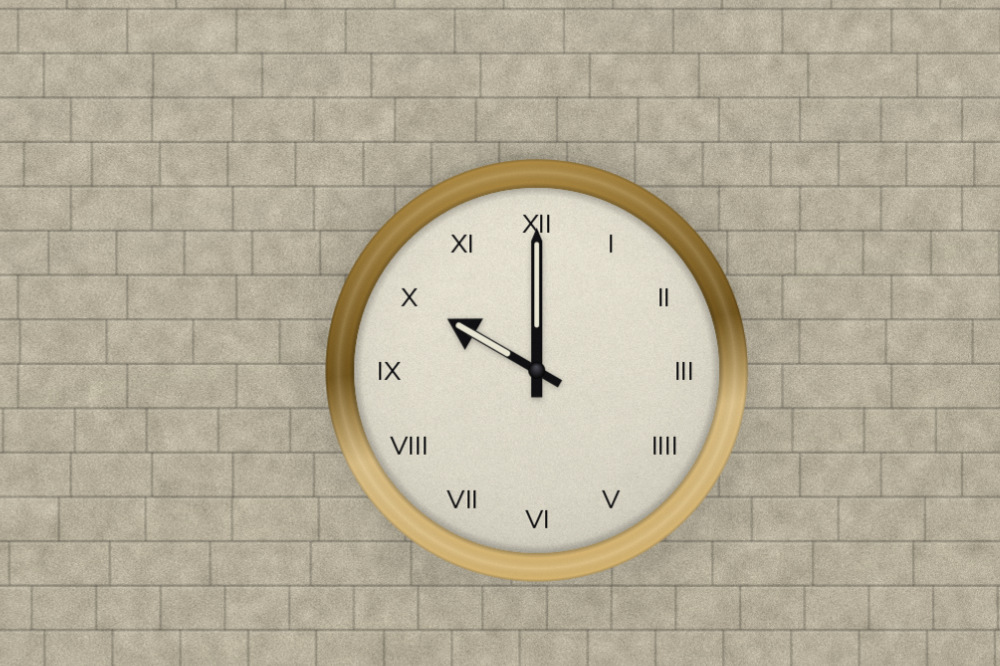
10:00
